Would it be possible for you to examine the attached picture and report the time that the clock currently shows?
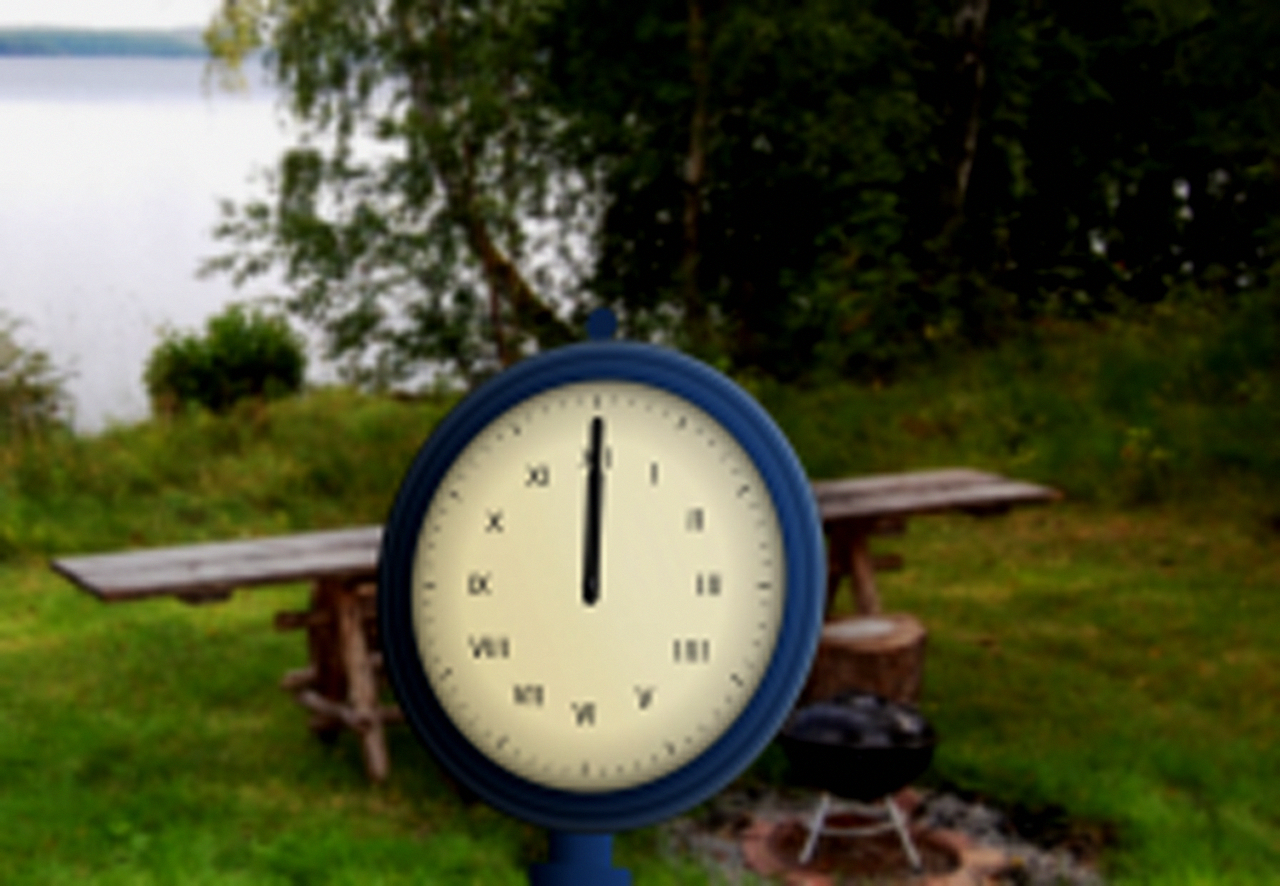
12:00
